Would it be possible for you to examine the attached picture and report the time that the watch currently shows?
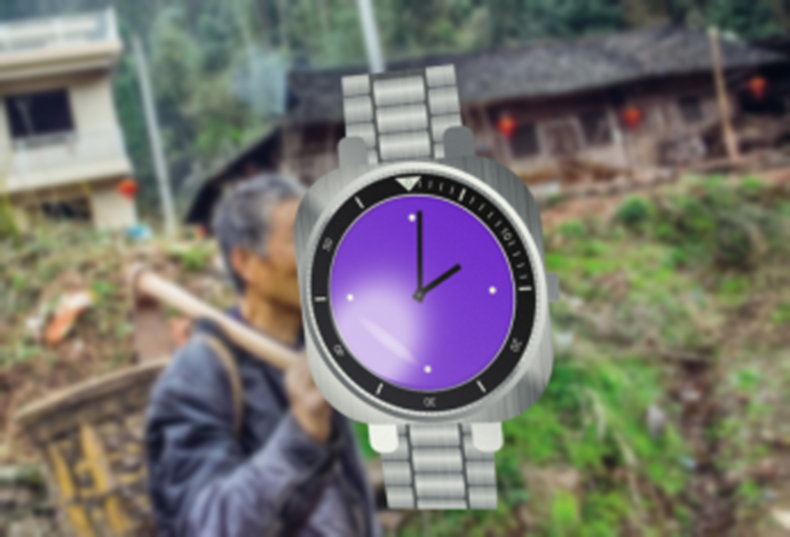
2:01
